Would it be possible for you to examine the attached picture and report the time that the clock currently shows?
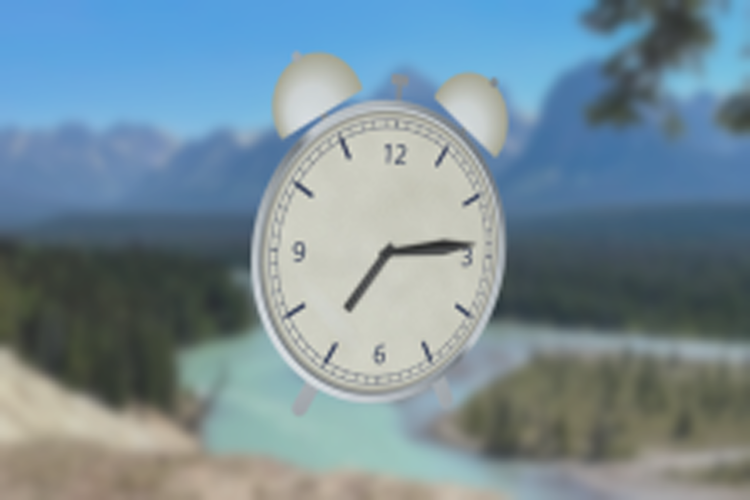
7:14
